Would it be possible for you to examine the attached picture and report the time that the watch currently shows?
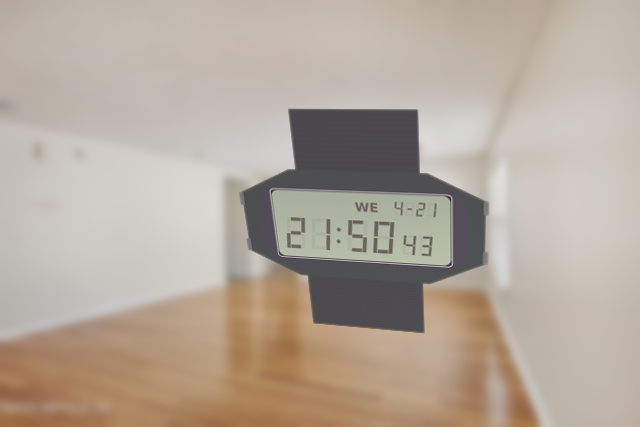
21:50:43
